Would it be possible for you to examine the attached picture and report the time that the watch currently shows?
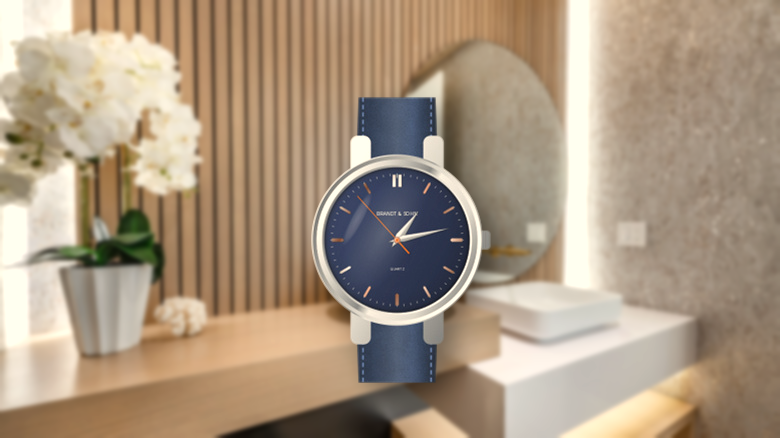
1:12:53
